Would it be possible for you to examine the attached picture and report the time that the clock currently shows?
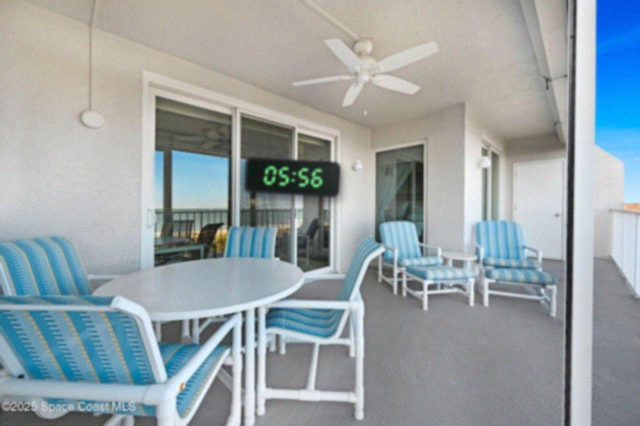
5:56
